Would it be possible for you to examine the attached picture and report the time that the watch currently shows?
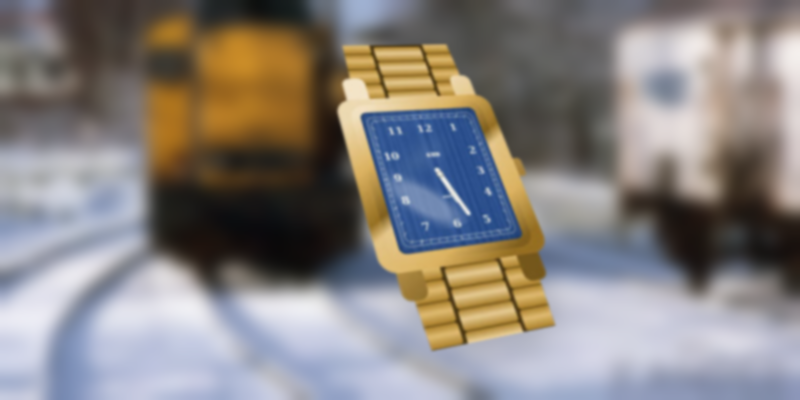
5:27
